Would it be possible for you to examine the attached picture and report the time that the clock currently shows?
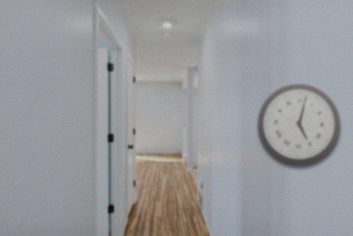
5:02
